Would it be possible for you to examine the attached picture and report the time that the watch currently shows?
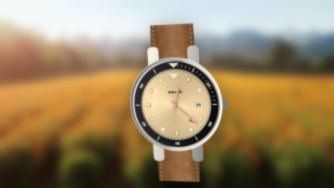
12:22
